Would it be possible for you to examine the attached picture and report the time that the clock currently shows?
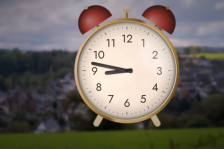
8:47
